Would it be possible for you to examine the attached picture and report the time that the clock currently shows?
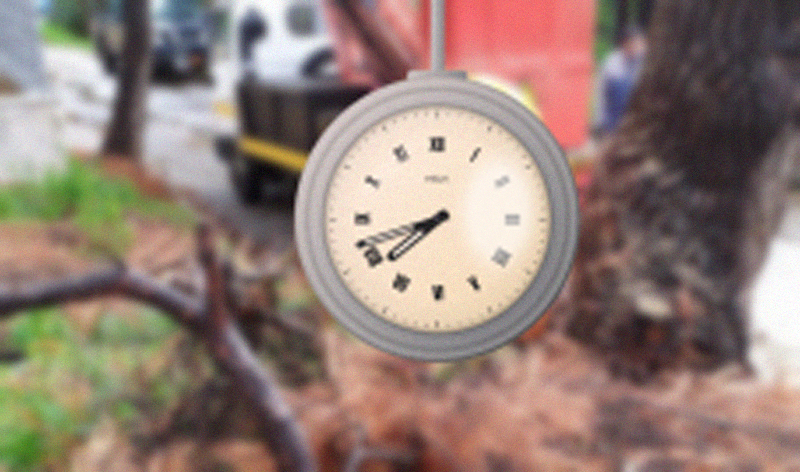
7:42
